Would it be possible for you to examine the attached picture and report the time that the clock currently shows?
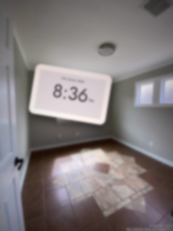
8:36
